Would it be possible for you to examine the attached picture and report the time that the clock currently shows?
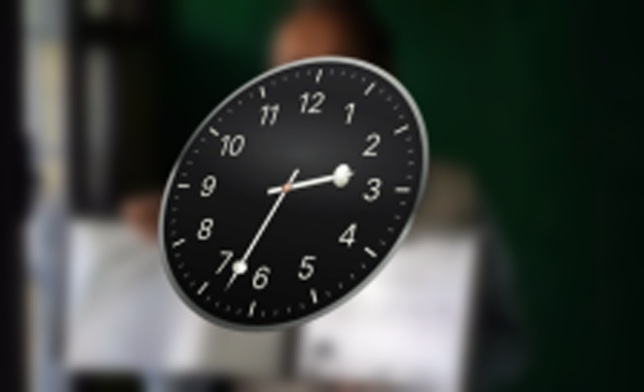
2:33
